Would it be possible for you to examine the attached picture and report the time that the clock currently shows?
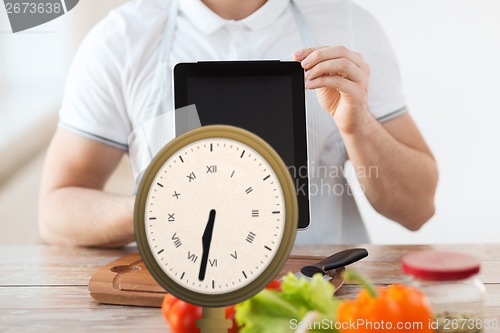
6:32
